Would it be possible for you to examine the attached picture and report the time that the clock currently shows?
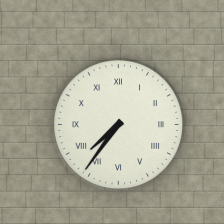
7:36
